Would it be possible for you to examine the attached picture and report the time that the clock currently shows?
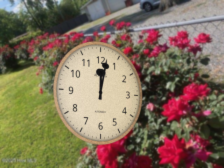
12:02
